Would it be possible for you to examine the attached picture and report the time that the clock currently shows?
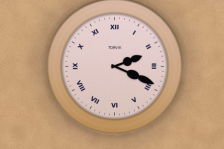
2:19
